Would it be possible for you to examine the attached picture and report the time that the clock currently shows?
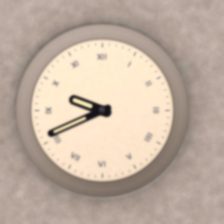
9:41
